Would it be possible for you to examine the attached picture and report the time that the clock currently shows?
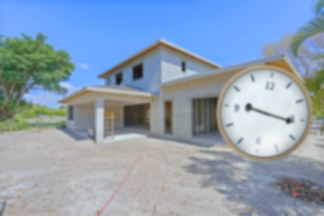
9:16
